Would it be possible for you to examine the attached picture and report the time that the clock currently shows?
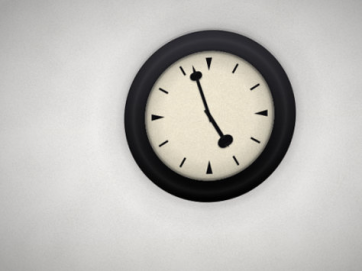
4:57
